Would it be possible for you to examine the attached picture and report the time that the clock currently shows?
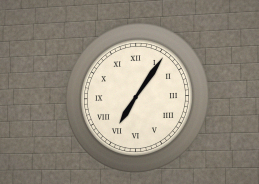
7:06
